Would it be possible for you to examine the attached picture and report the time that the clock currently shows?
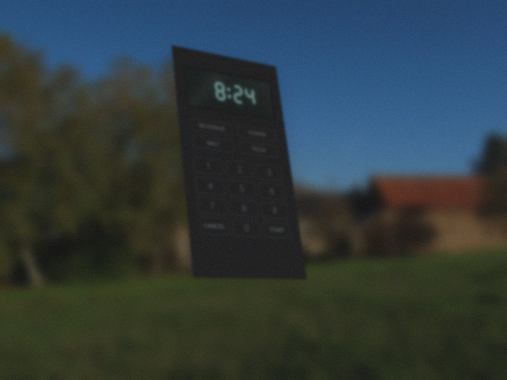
8:24
